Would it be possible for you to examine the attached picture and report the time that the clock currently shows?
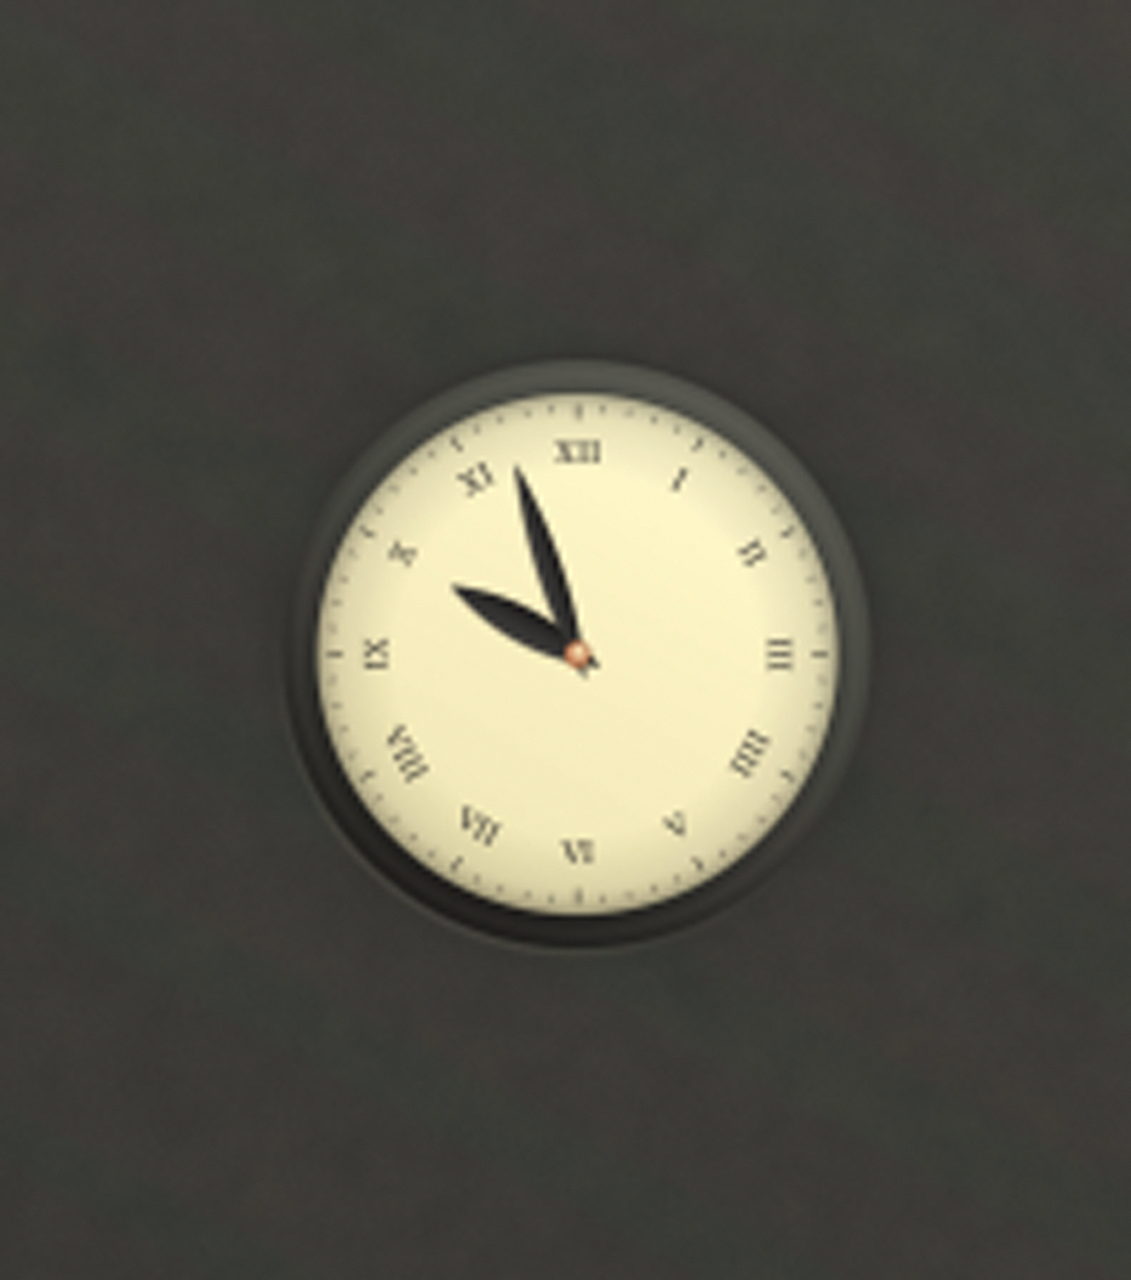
9:57
